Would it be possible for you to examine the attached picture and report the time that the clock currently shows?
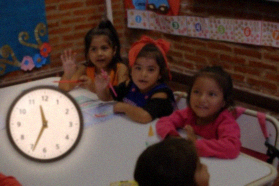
11:34
